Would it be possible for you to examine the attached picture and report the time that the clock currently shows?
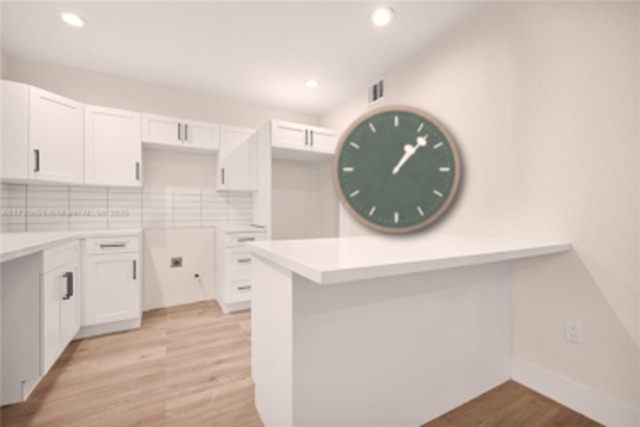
1:07
